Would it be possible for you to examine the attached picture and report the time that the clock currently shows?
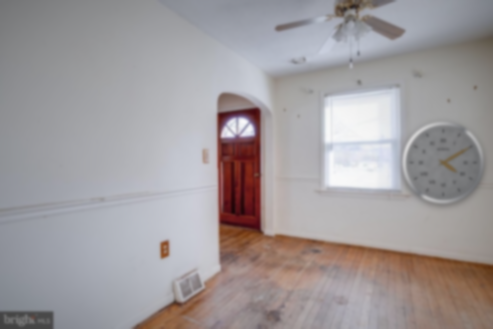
4:10
